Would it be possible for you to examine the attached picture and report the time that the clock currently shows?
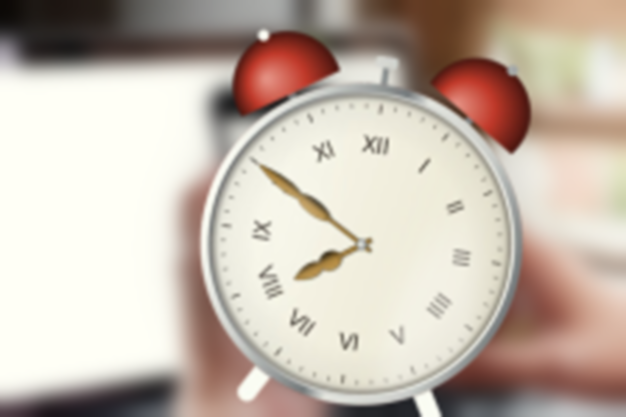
7:50
